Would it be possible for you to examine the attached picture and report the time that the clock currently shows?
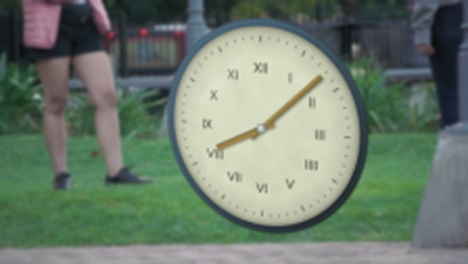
8:08
